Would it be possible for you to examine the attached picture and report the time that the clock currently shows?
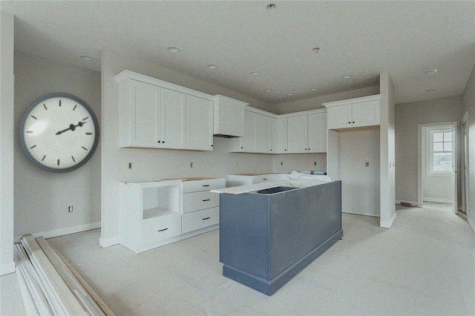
2:11
